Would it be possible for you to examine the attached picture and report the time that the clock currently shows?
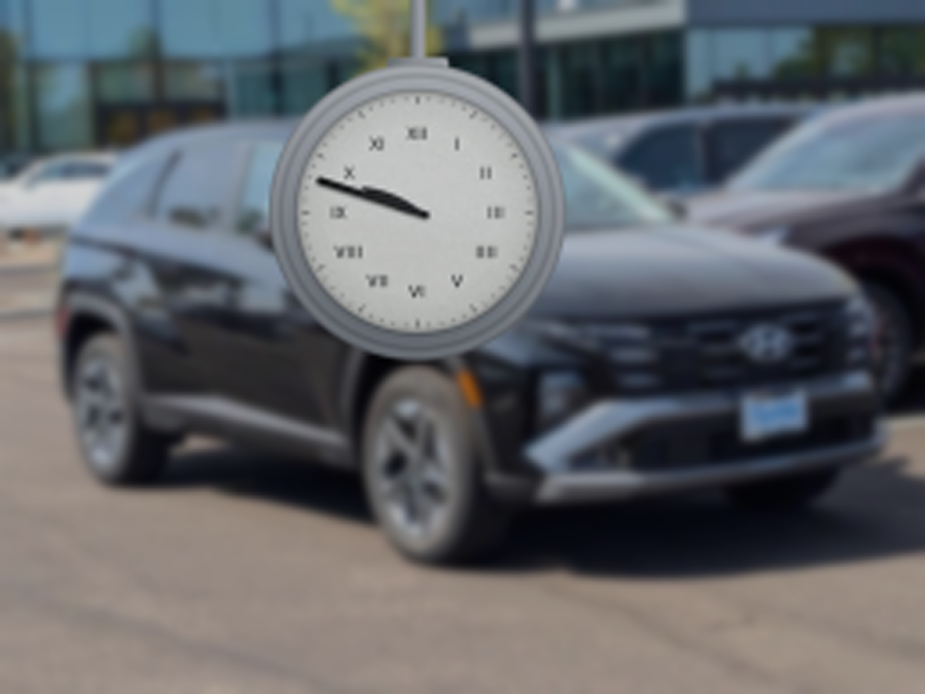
9:48
